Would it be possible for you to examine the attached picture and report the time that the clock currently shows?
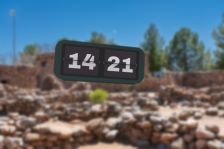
14:21
